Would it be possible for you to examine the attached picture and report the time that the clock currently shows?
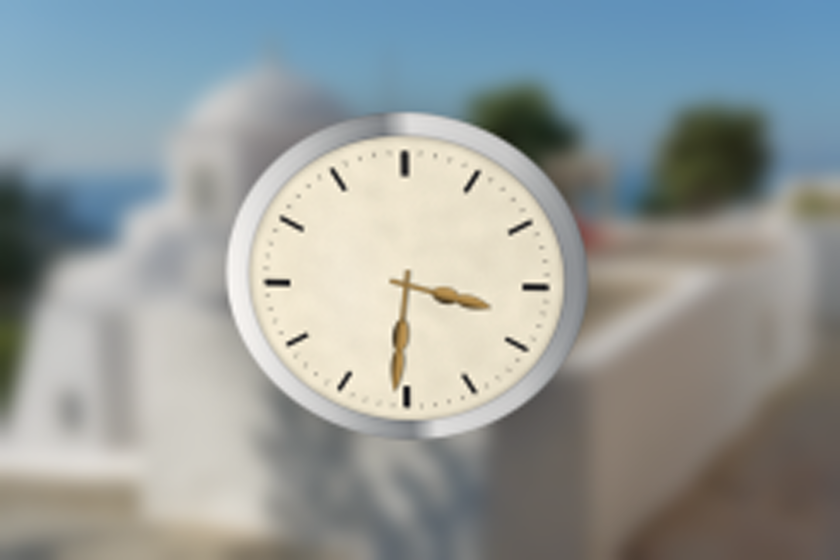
3:31
